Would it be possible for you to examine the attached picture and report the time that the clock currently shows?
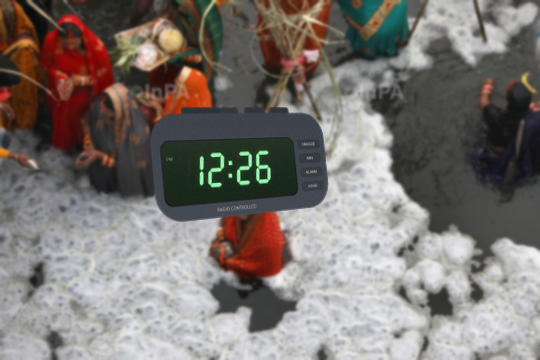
12:26
